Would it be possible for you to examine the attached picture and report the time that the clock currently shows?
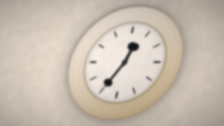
12:35
